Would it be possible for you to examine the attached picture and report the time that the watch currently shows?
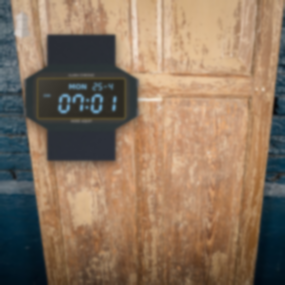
7:01
